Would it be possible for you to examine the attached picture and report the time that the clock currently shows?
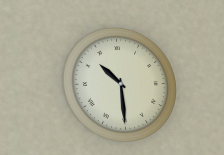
10:30
